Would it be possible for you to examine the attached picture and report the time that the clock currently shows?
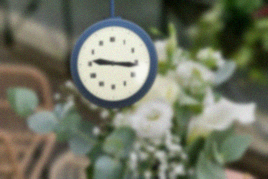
9:16
